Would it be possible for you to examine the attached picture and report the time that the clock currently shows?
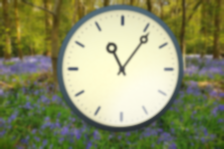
11:06
